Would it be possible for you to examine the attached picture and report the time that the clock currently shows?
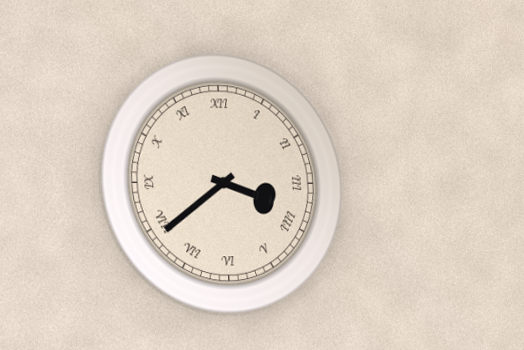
3:39
